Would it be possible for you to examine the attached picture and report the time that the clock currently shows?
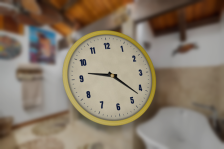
9:22
